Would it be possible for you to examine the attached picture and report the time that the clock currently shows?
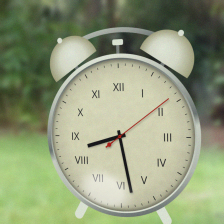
8:28:09
